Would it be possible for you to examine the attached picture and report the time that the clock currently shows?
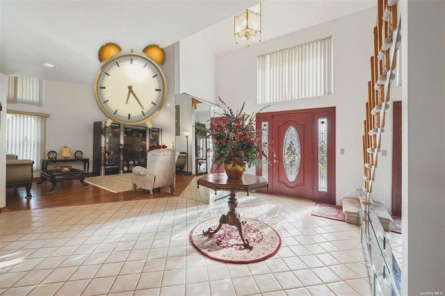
6:24
